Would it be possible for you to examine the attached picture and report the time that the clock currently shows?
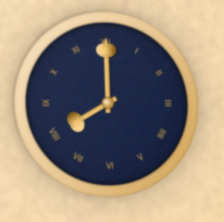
8:00
